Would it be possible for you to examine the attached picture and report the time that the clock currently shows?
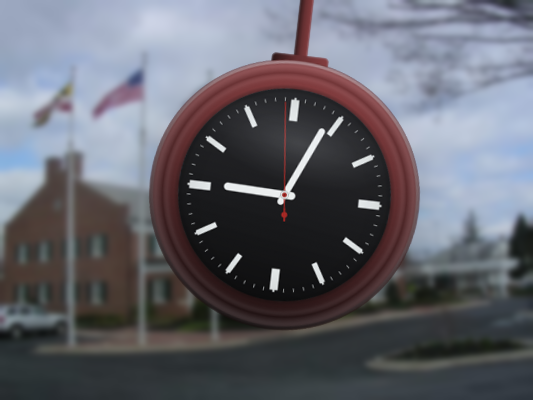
9:03:59
